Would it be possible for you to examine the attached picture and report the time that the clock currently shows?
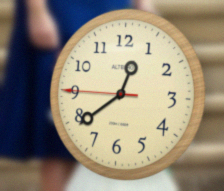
12:38:45
